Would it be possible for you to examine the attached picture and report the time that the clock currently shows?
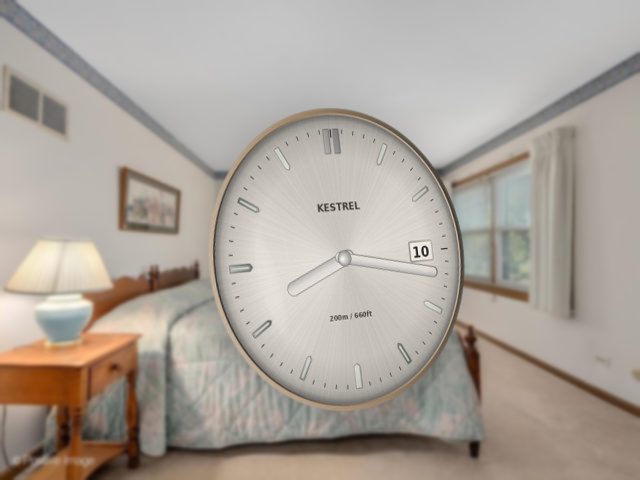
8:17
